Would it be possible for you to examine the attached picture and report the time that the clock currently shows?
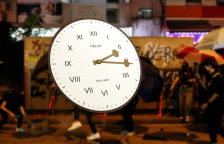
2:16
